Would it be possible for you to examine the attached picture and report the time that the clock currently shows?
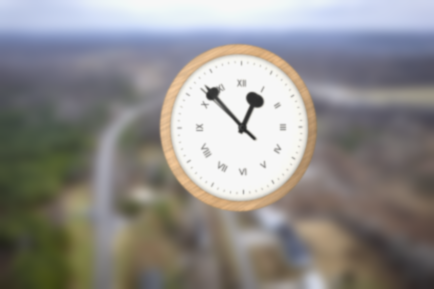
12:52:52
